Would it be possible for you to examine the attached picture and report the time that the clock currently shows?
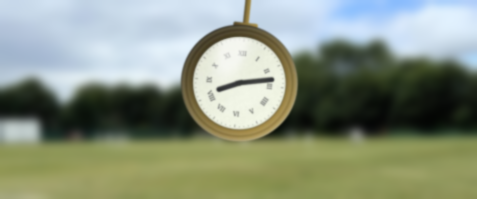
8:13
